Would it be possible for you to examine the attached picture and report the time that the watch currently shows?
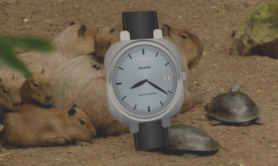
8:21
